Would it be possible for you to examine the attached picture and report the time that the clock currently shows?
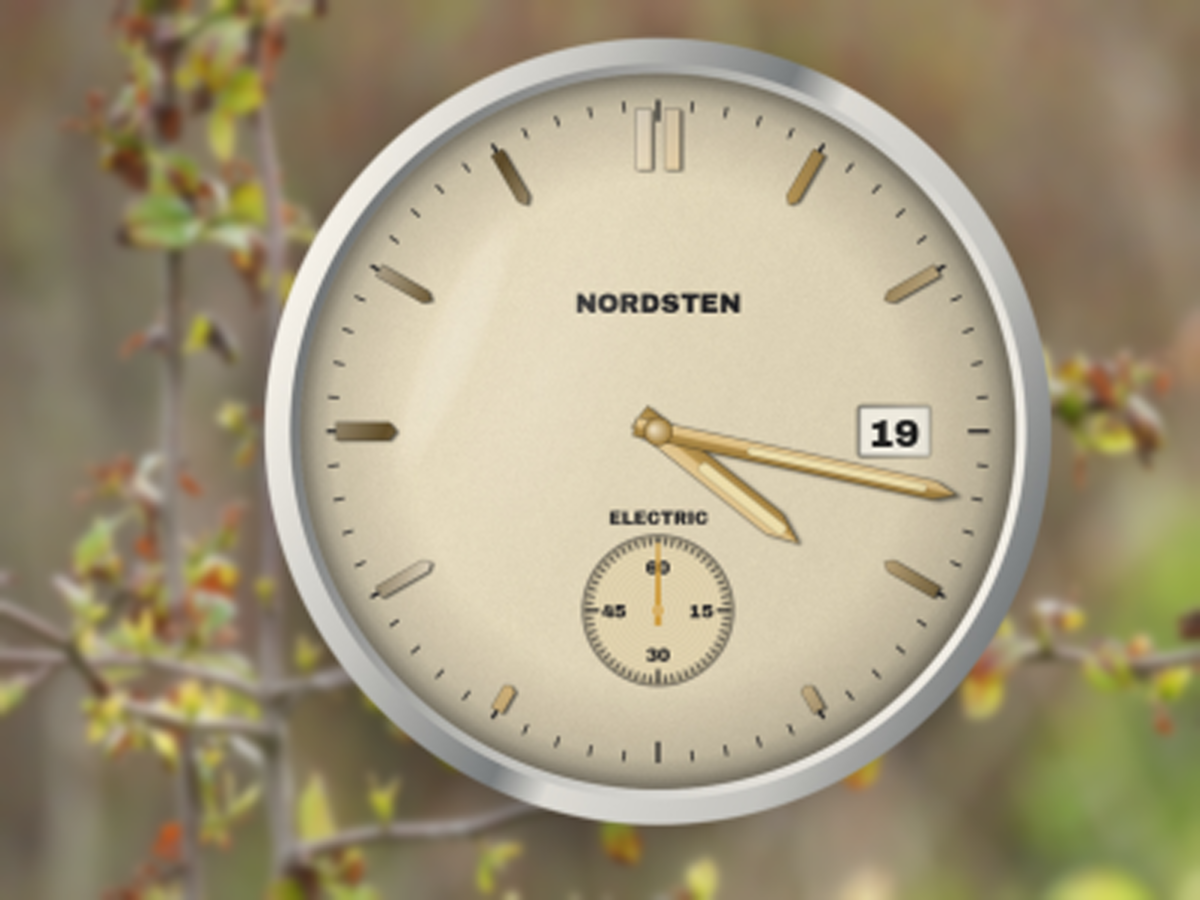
4:17
